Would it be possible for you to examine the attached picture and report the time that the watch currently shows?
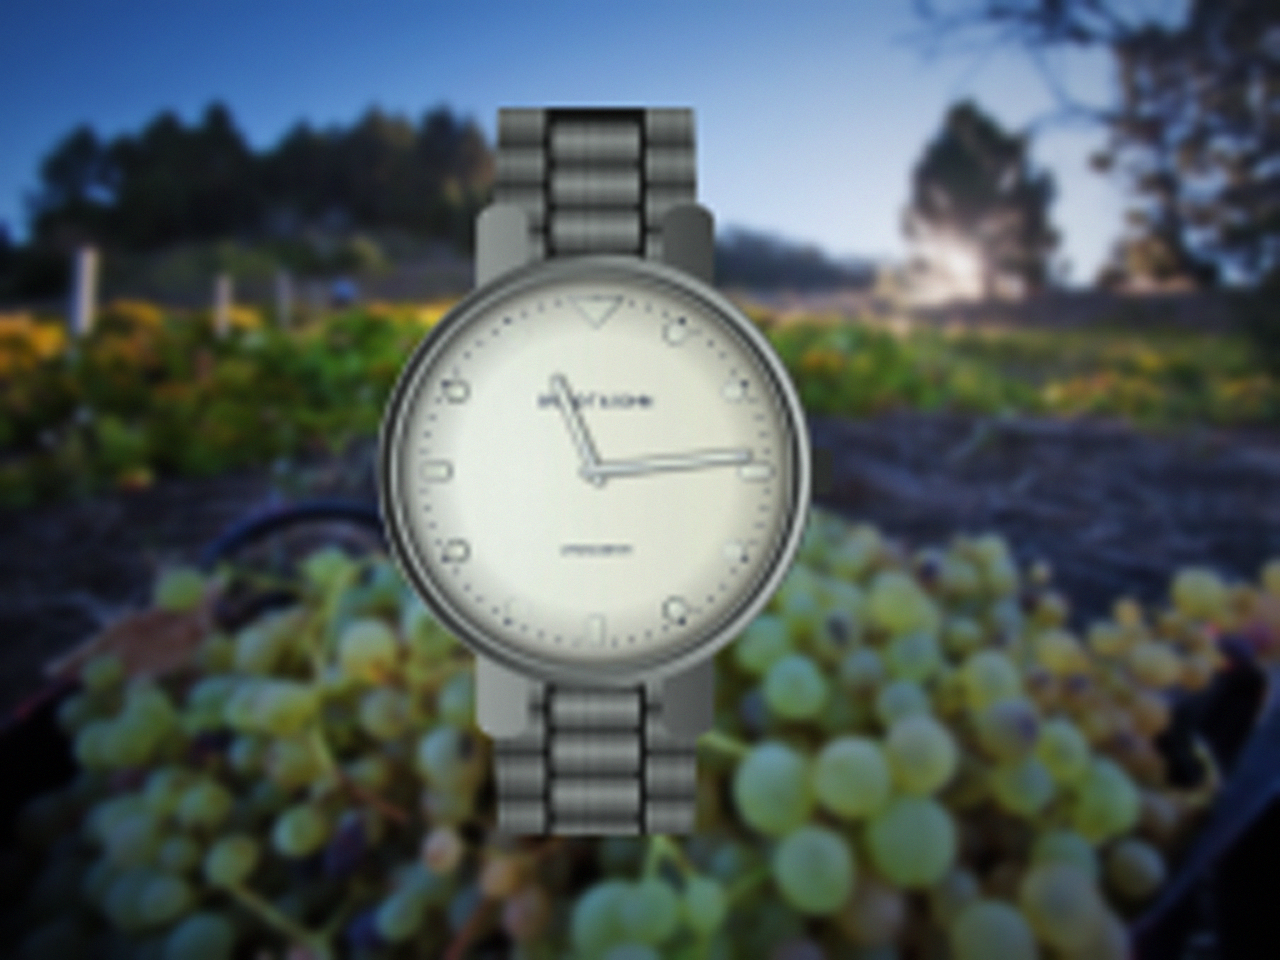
11:14
